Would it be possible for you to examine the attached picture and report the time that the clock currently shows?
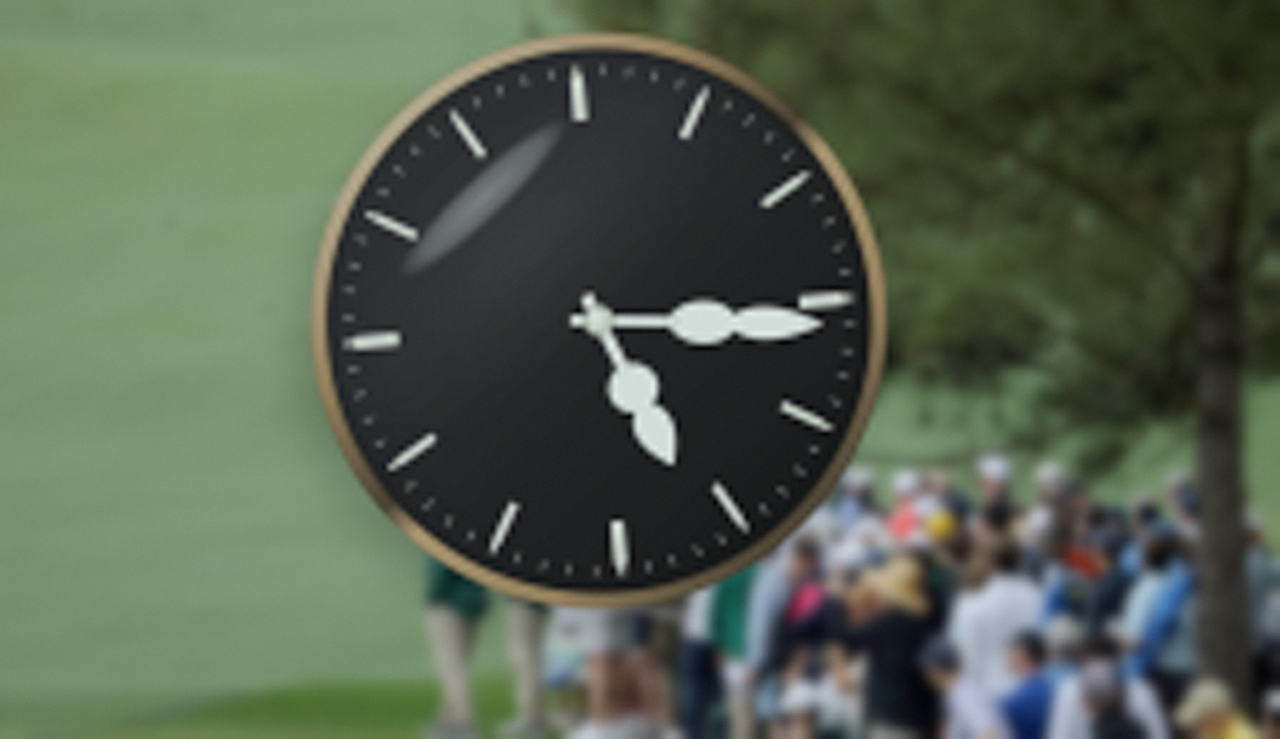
5:16
